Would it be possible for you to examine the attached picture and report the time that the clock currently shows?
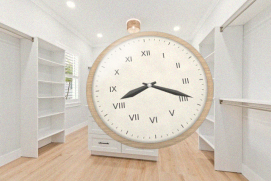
8:19
